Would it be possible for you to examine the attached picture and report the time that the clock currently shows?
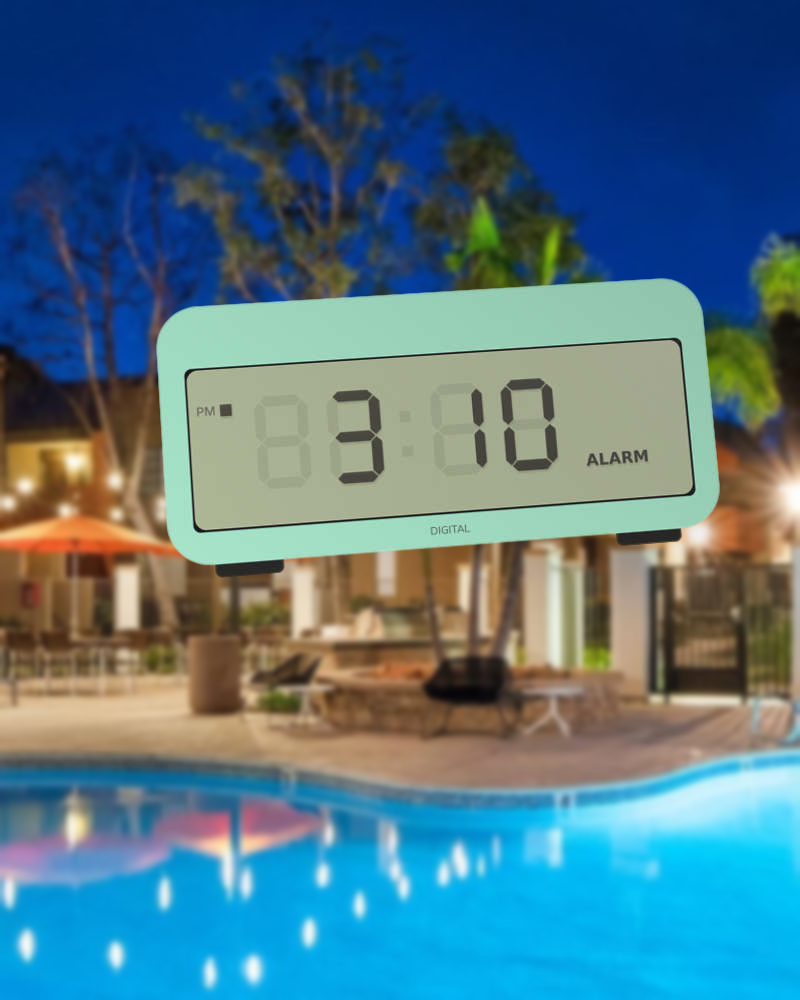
3:10
